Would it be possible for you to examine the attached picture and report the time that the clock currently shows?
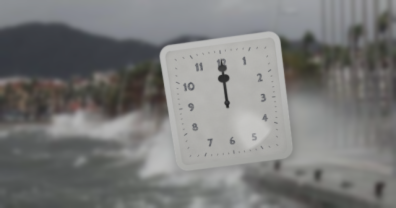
12:00
